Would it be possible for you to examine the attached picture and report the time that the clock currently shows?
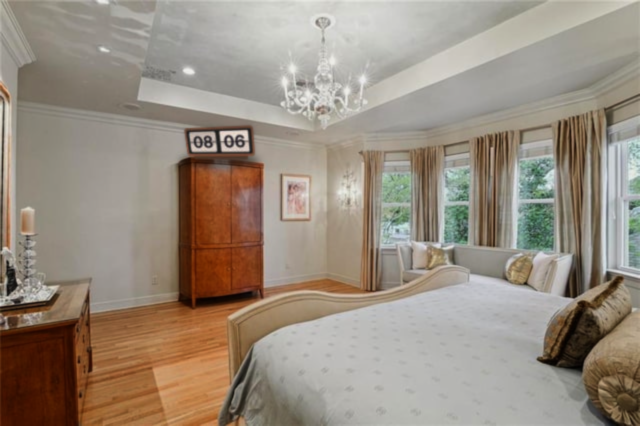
8:06
